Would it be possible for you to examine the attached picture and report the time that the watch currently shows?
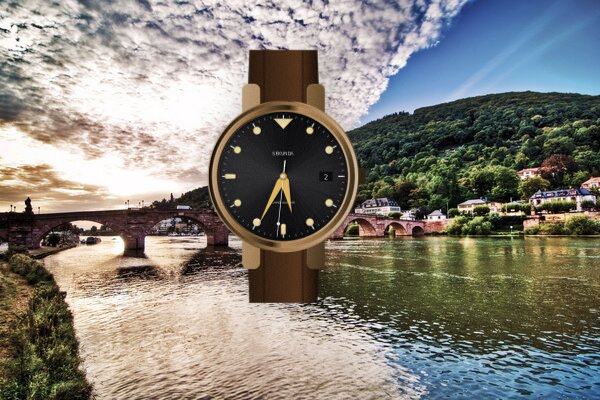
5:34:31
